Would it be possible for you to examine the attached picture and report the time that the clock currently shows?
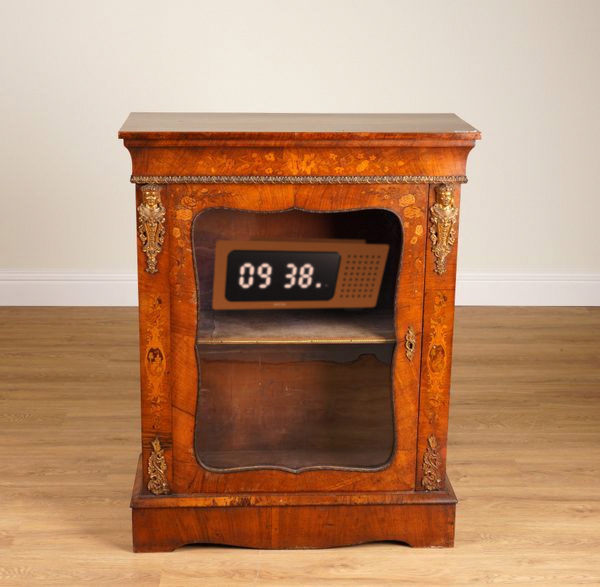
9:38
